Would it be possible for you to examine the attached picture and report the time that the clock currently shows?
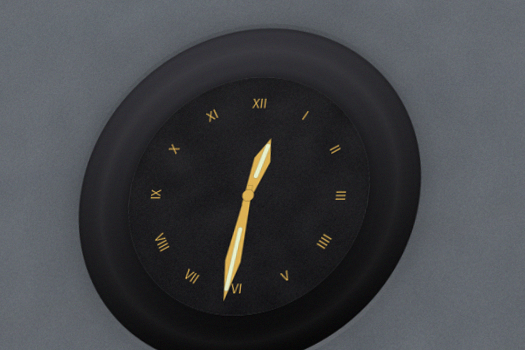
12:31
